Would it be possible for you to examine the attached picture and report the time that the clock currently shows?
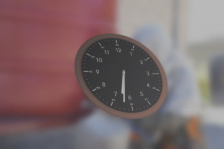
6:32
